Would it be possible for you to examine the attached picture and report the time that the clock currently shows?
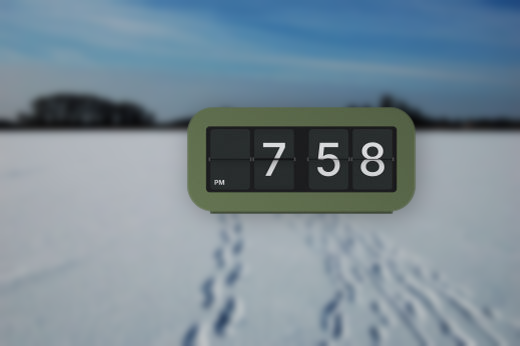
7:58
